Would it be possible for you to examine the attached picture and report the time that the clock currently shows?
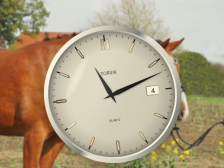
11:12
